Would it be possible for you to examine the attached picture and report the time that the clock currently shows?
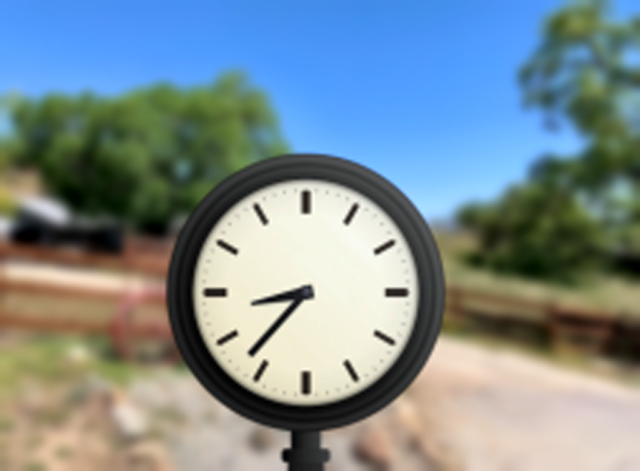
8:37
